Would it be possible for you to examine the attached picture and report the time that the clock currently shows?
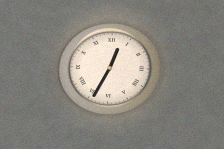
12:34
